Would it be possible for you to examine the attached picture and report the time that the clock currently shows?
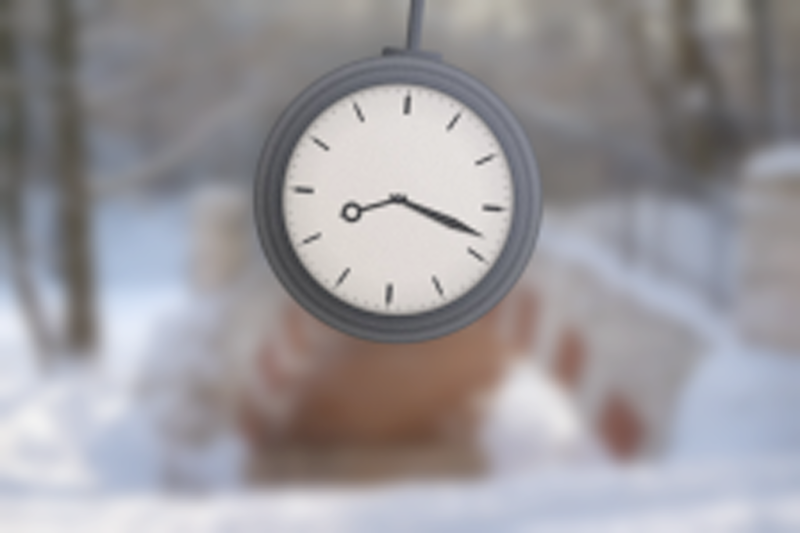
8:18
